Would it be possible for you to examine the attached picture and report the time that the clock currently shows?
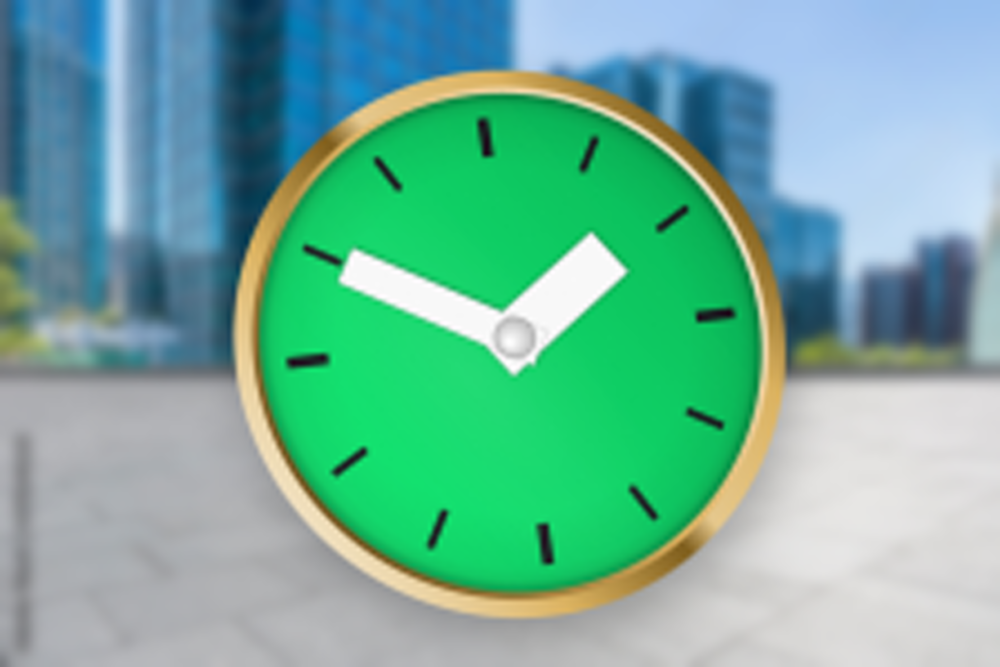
1:50
